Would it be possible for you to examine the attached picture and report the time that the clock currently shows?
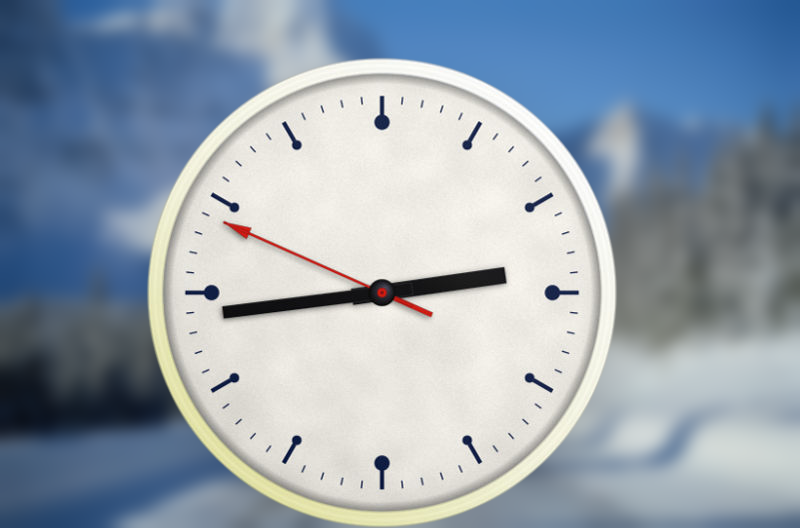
2:43:49
